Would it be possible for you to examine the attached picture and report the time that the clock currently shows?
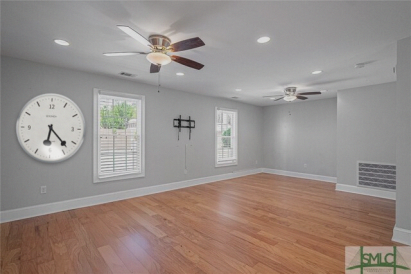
6:23
